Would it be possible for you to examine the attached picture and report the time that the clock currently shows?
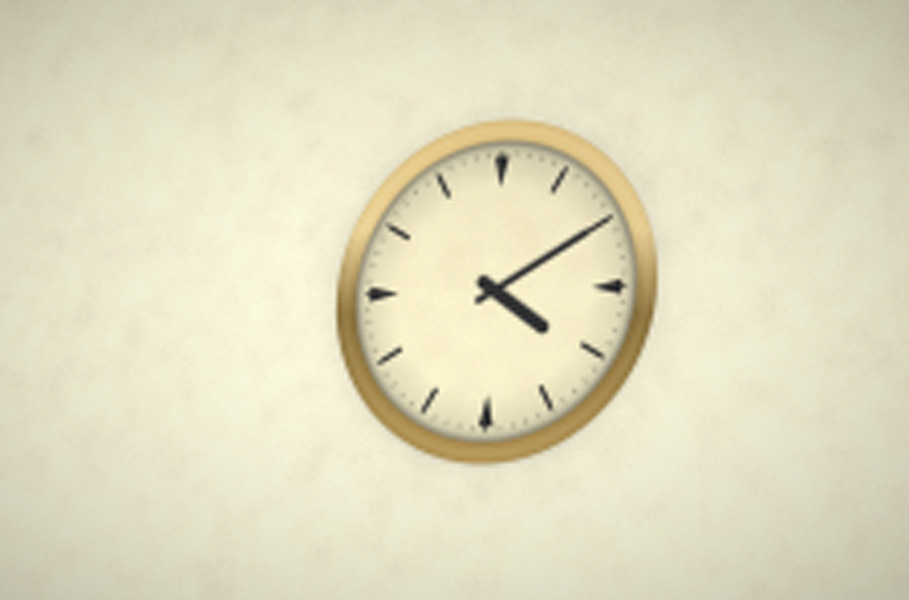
4:10
